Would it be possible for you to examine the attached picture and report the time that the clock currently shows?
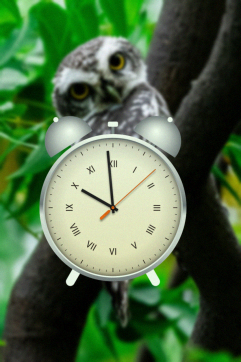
9:59:08
